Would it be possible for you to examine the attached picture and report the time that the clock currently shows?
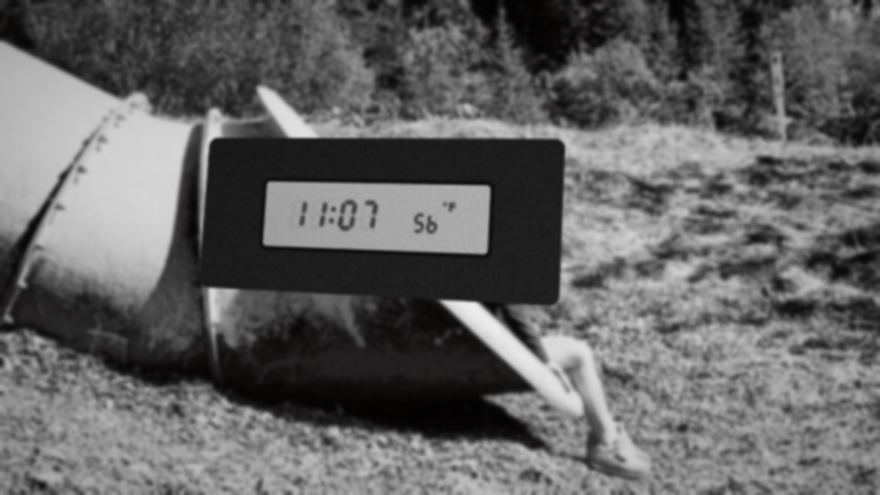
11:07
